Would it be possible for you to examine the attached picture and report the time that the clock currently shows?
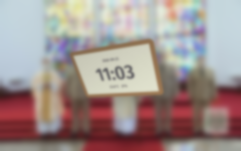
11:03
